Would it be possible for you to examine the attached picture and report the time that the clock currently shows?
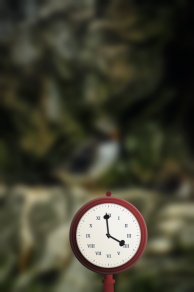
3:59
